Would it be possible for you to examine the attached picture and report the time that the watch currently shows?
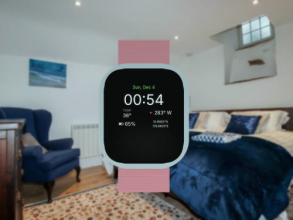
0:54
